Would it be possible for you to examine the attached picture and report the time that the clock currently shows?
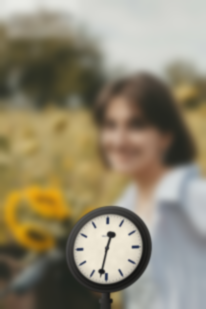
12:32
